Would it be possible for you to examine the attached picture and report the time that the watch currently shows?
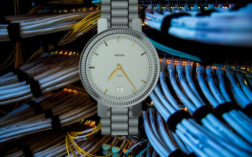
7:24
